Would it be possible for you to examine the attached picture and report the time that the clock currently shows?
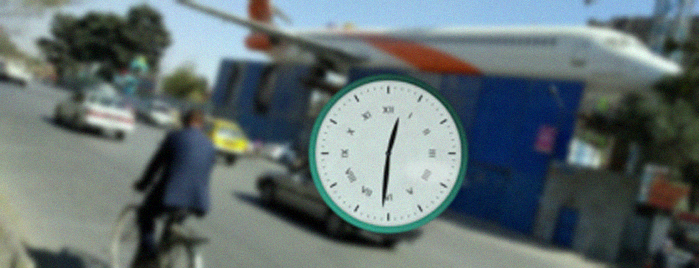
12:31
